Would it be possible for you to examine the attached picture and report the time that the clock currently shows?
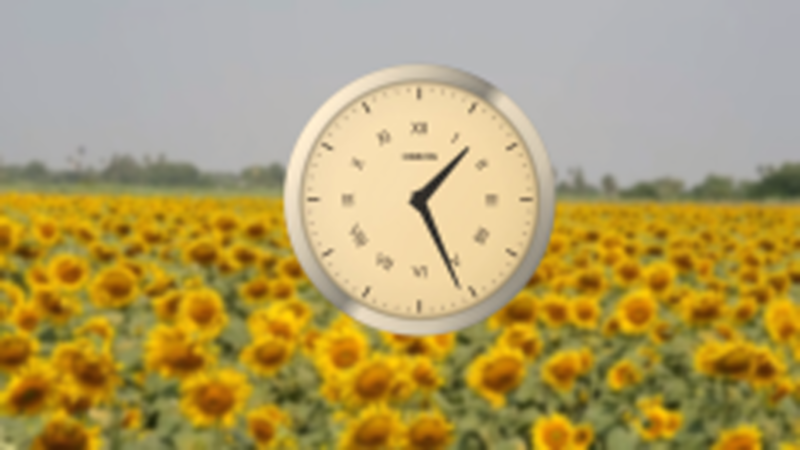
1:26
